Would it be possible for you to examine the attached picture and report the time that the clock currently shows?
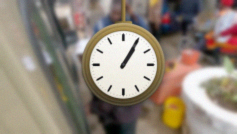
1:05
